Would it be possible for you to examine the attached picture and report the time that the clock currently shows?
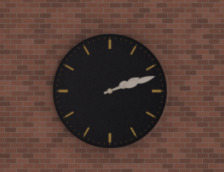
2:12
